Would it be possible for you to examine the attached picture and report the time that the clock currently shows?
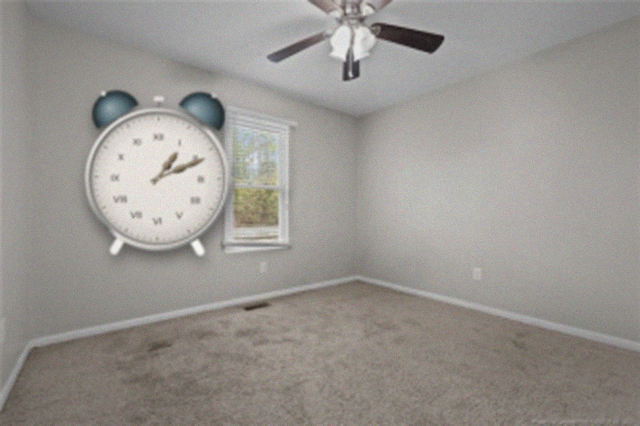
1:11
